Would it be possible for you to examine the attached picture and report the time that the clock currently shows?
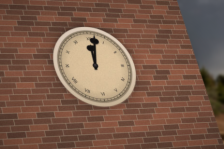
12:02
